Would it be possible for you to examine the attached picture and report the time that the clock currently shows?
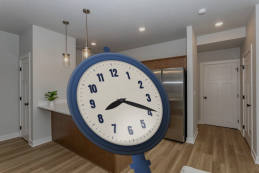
8:19
